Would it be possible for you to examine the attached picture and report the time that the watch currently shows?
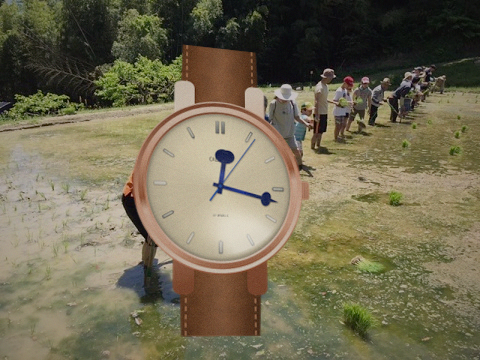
12:17:06
